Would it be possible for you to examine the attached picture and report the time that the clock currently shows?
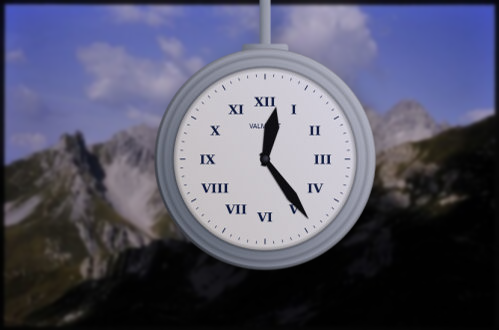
12:24
